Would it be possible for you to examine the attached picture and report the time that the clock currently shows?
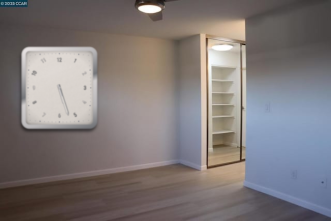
5:27
